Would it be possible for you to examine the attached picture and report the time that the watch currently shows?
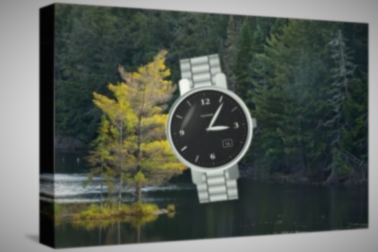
3:06
